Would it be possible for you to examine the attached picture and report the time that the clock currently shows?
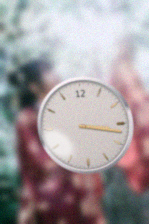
3:17
